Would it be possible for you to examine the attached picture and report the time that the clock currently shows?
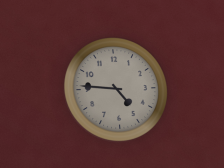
4:46
